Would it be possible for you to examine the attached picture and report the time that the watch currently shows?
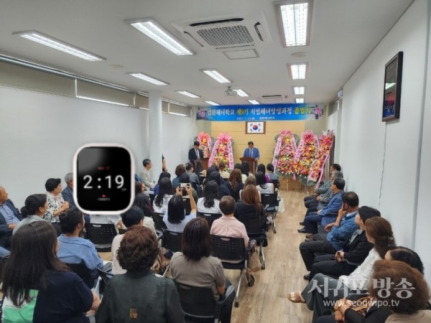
2:19
